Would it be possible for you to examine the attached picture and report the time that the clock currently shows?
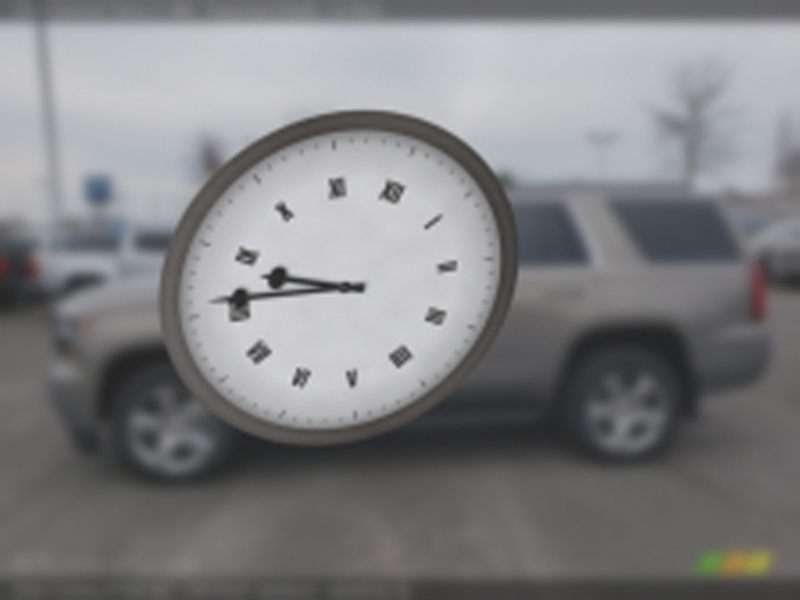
8:41
